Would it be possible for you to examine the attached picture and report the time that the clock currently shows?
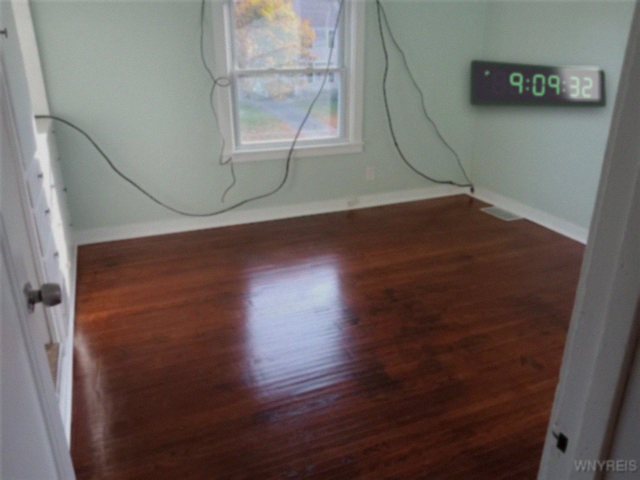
9:09:32
